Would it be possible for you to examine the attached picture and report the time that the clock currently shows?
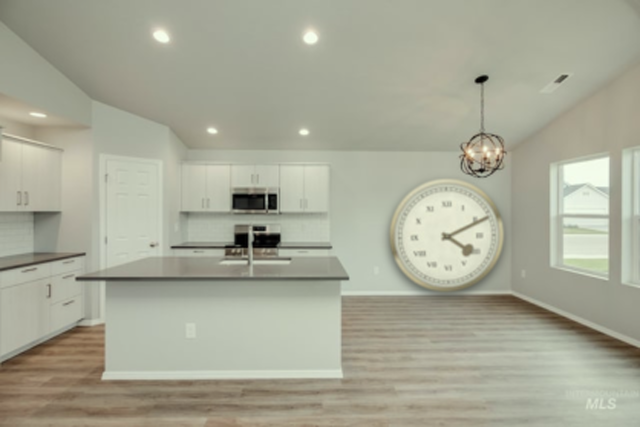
4:11
